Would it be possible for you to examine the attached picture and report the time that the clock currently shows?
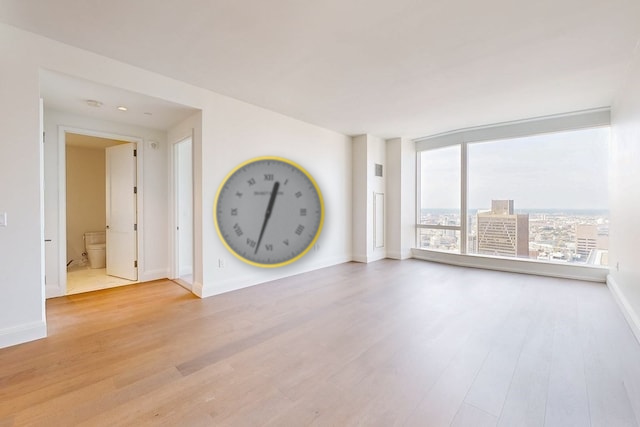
12:33
